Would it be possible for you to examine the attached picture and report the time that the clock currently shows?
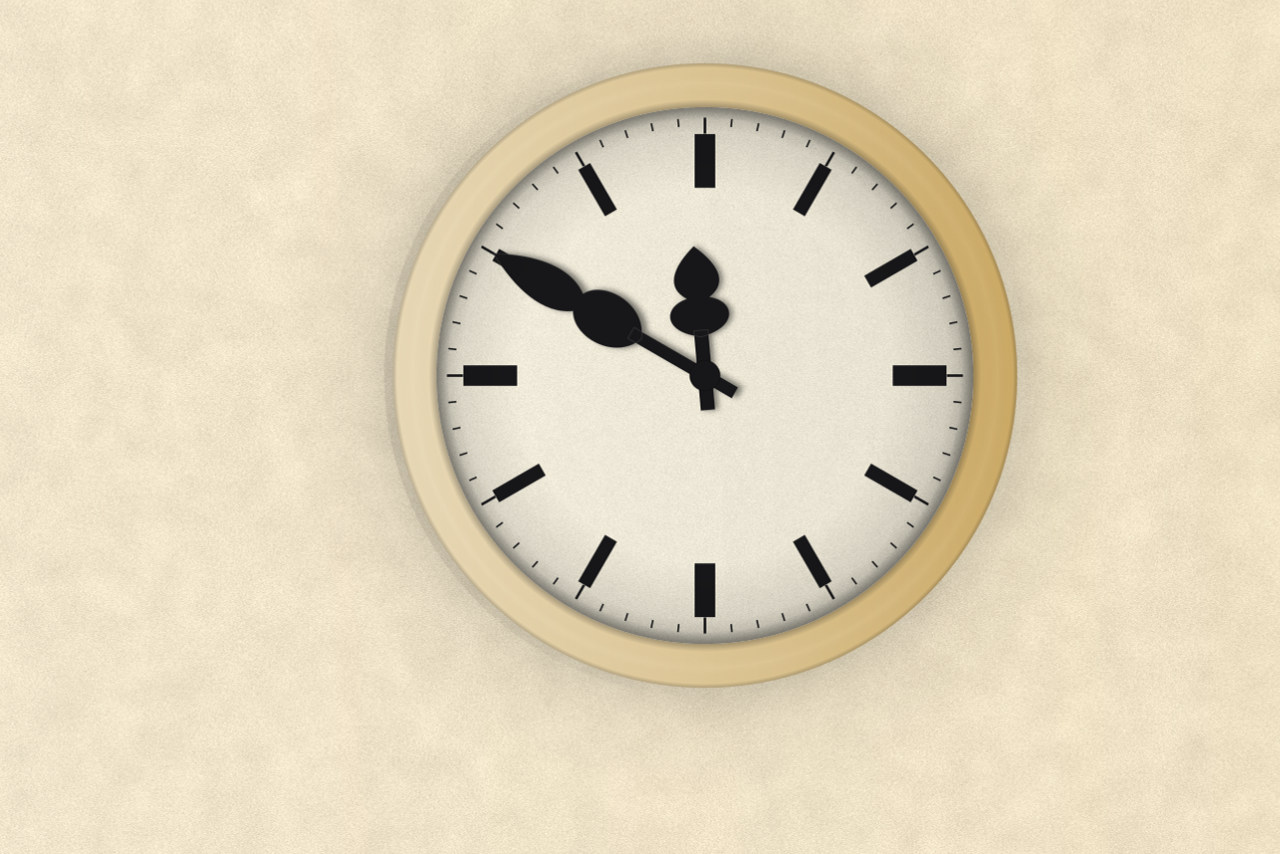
11:50
